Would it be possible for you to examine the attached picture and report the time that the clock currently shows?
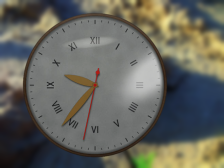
9:36:32
